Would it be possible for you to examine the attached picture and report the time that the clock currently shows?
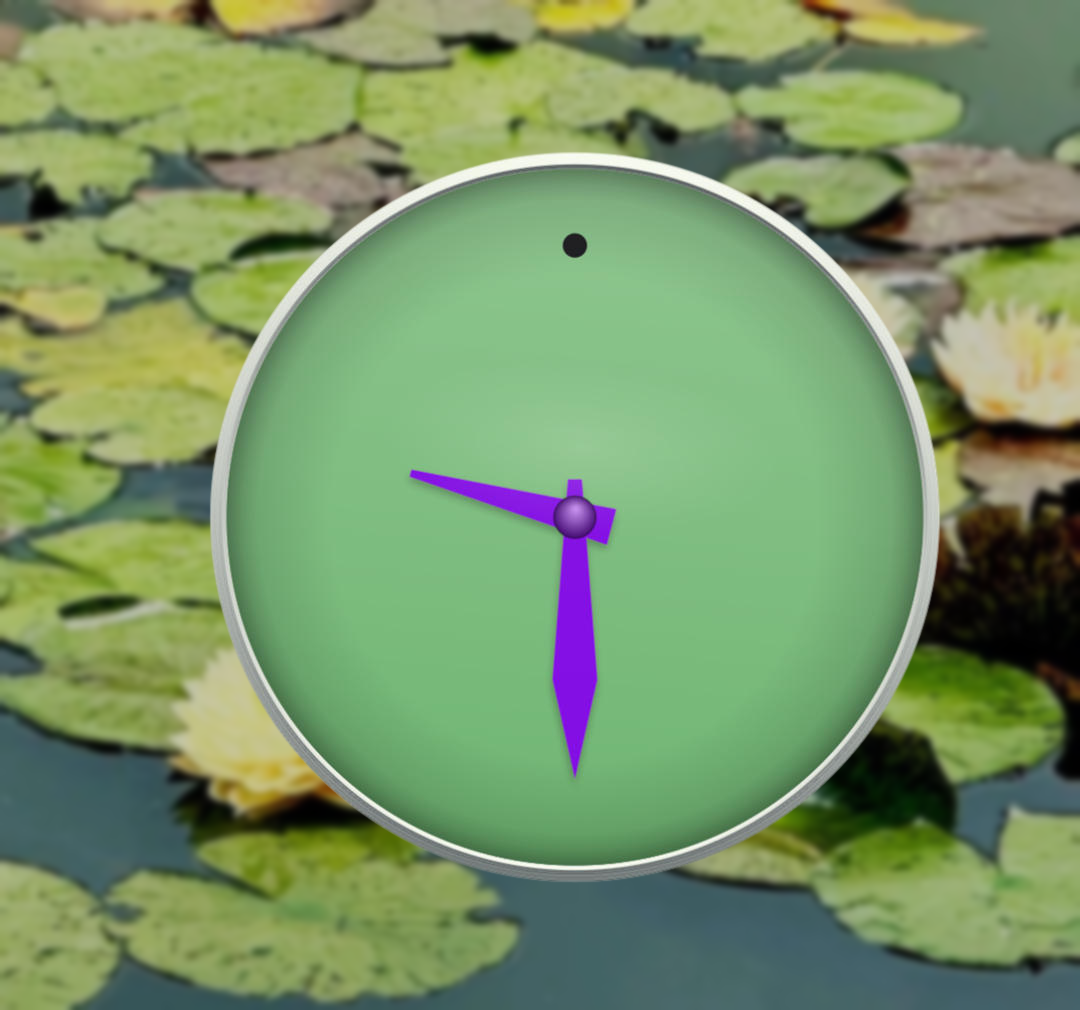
9:30
